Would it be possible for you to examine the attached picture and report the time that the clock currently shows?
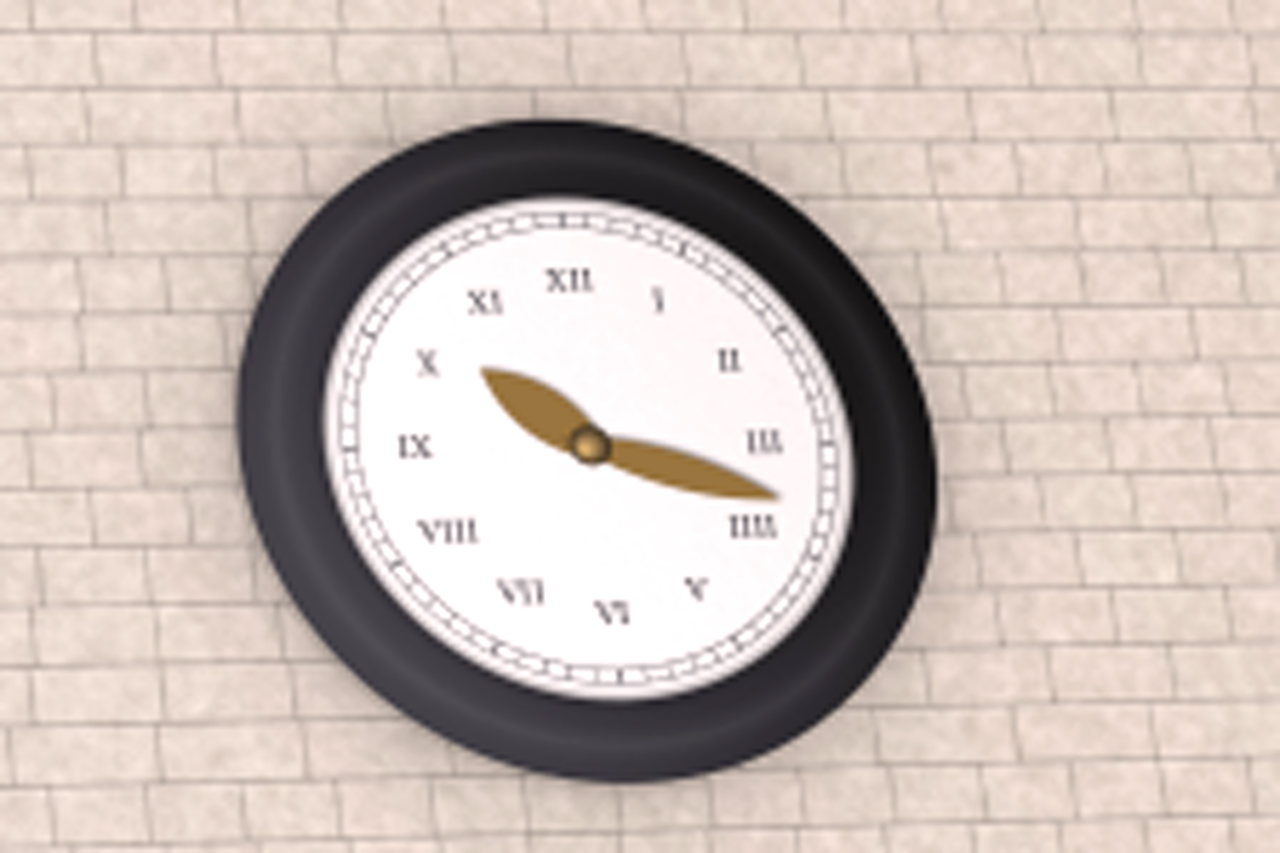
10:18
